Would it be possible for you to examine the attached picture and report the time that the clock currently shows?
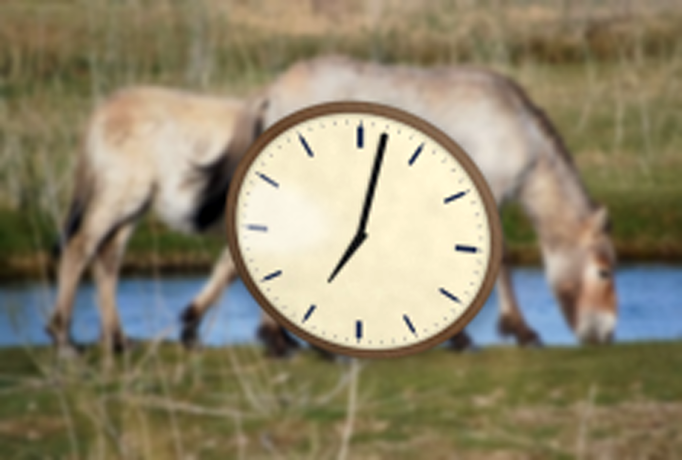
7:02
